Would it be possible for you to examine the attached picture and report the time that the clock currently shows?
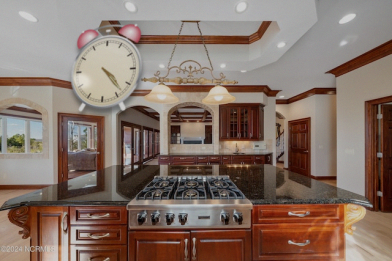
4:23
